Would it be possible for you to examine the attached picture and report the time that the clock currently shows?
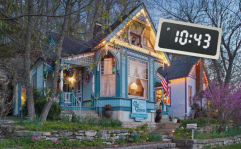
10:43
